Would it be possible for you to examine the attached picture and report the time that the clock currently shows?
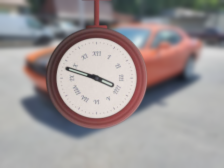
3:48
